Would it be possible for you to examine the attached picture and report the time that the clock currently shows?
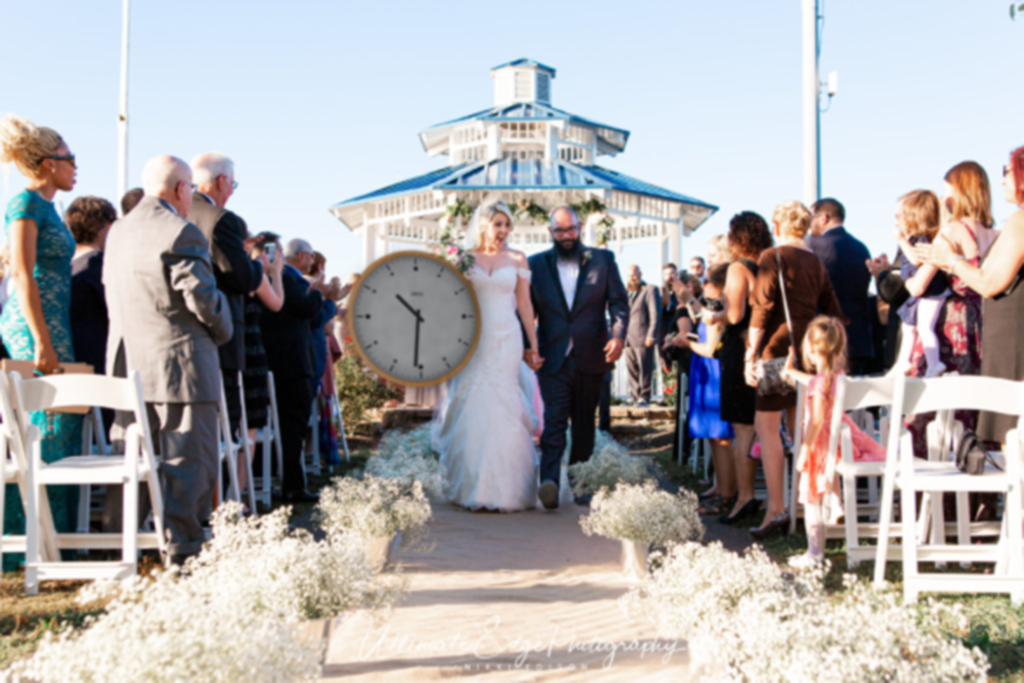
10:31
